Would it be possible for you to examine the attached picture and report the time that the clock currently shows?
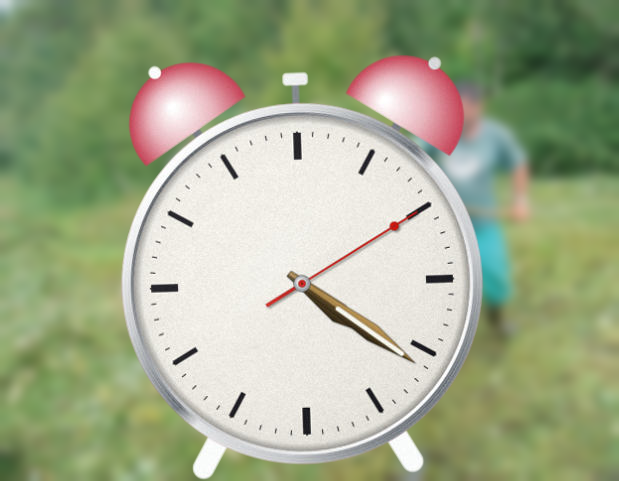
4:21:10
